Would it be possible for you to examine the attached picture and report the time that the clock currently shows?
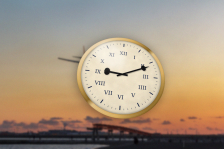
9:11
